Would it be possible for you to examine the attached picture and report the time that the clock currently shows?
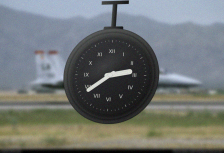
2:39
